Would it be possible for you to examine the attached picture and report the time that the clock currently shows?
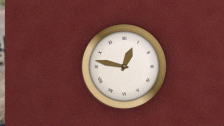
12:47
